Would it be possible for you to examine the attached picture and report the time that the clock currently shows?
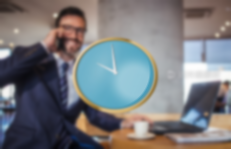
9:59
